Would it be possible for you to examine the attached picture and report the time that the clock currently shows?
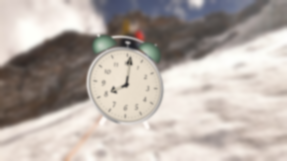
8:01
